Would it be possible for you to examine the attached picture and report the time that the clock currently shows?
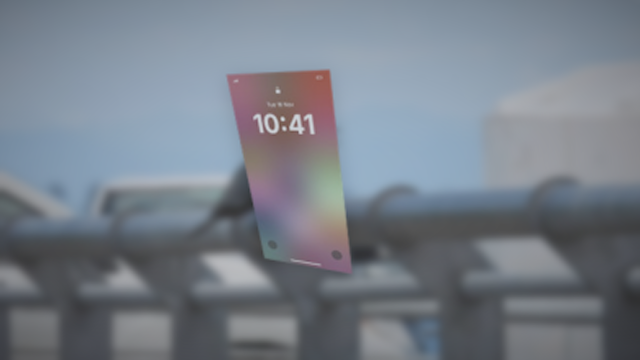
10:41
